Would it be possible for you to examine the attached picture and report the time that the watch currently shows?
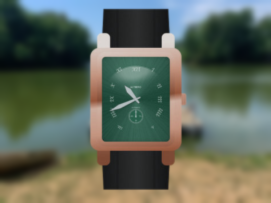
10:41
